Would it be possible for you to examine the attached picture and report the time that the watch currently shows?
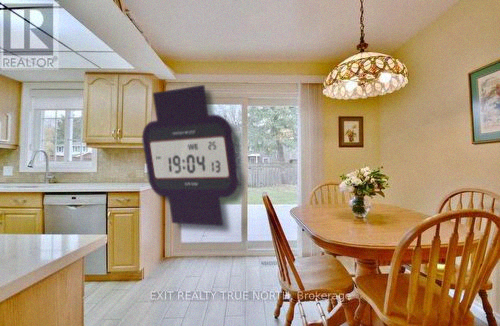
19:04:13
